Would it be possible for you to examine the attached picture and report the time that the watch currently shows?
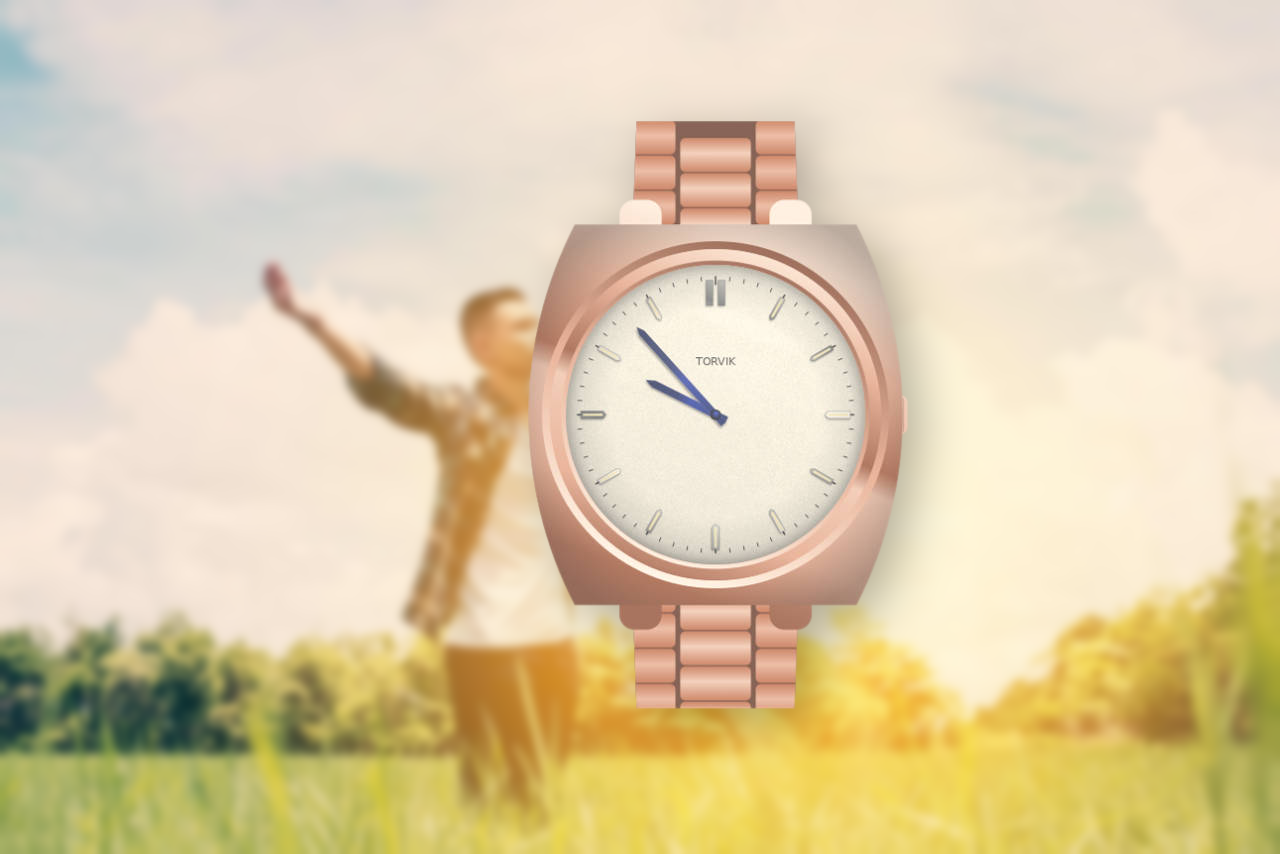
9:53
